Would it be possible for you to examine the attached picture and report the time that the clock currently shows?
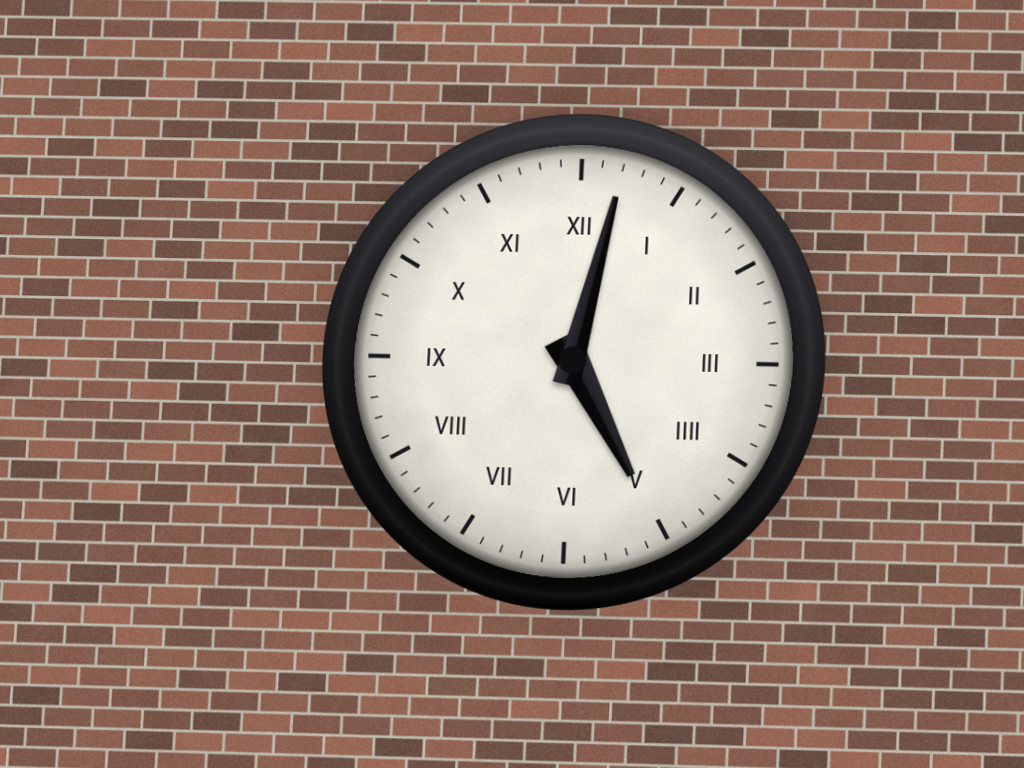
5:02
